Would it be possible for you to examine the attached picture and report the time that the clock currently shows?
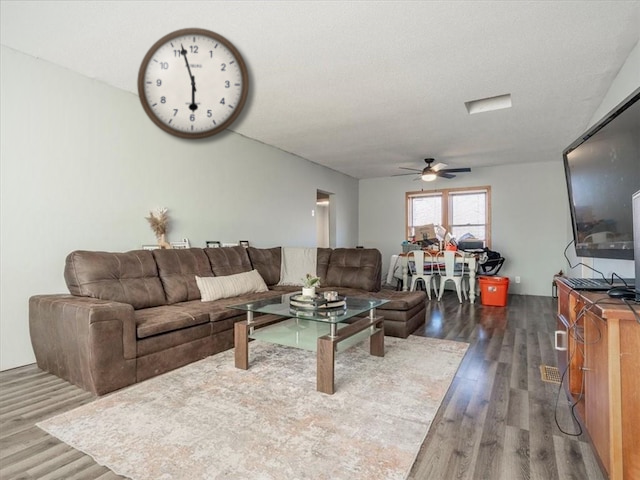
5:57
